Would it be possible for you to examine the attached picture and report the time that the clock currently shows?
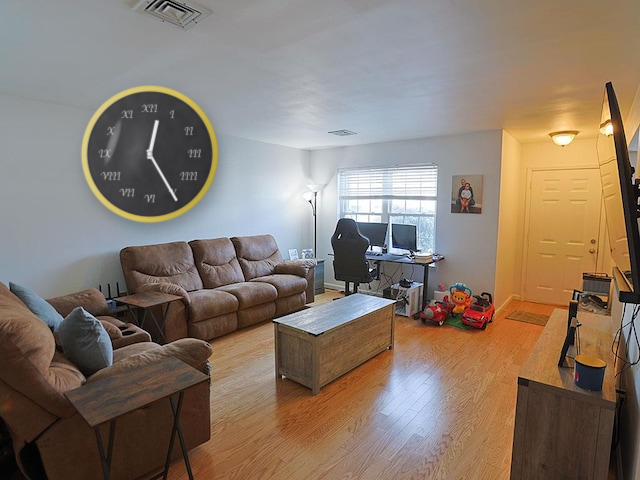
12:25
